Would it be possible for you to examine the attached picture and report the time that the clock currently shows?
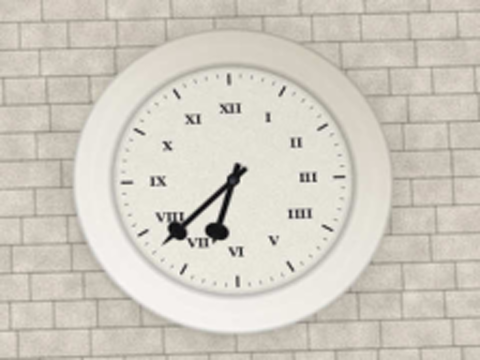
6:38
